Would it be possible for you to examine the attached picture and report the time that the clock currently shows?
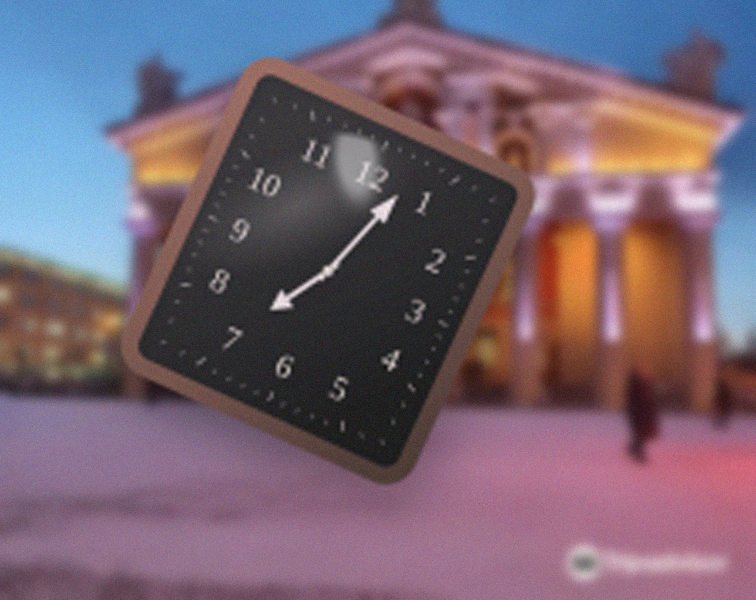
7:03
